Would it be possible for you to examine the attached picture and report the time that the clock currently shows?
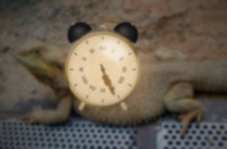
5:26
